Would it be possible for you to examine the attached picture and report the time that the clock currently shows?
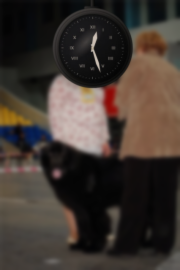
12:27
